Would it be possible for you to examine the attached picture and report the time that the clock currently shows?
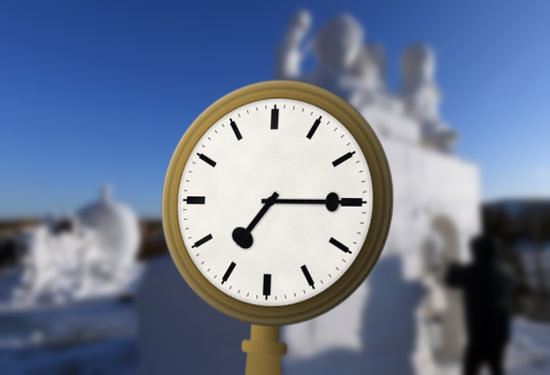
7:15
